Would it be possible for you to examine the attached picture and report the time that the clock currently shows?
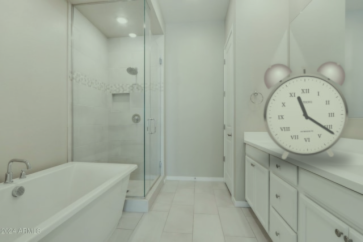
11:21
